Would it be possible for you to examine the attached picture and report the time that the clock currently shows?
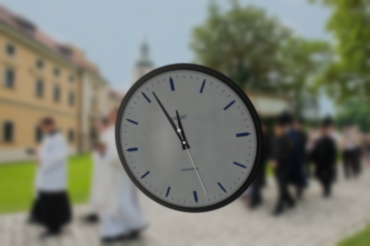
11:56:28
